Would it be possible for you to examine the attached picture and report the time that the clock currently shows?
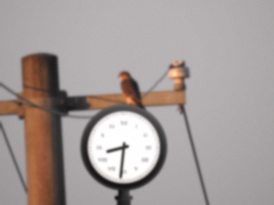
8:31
